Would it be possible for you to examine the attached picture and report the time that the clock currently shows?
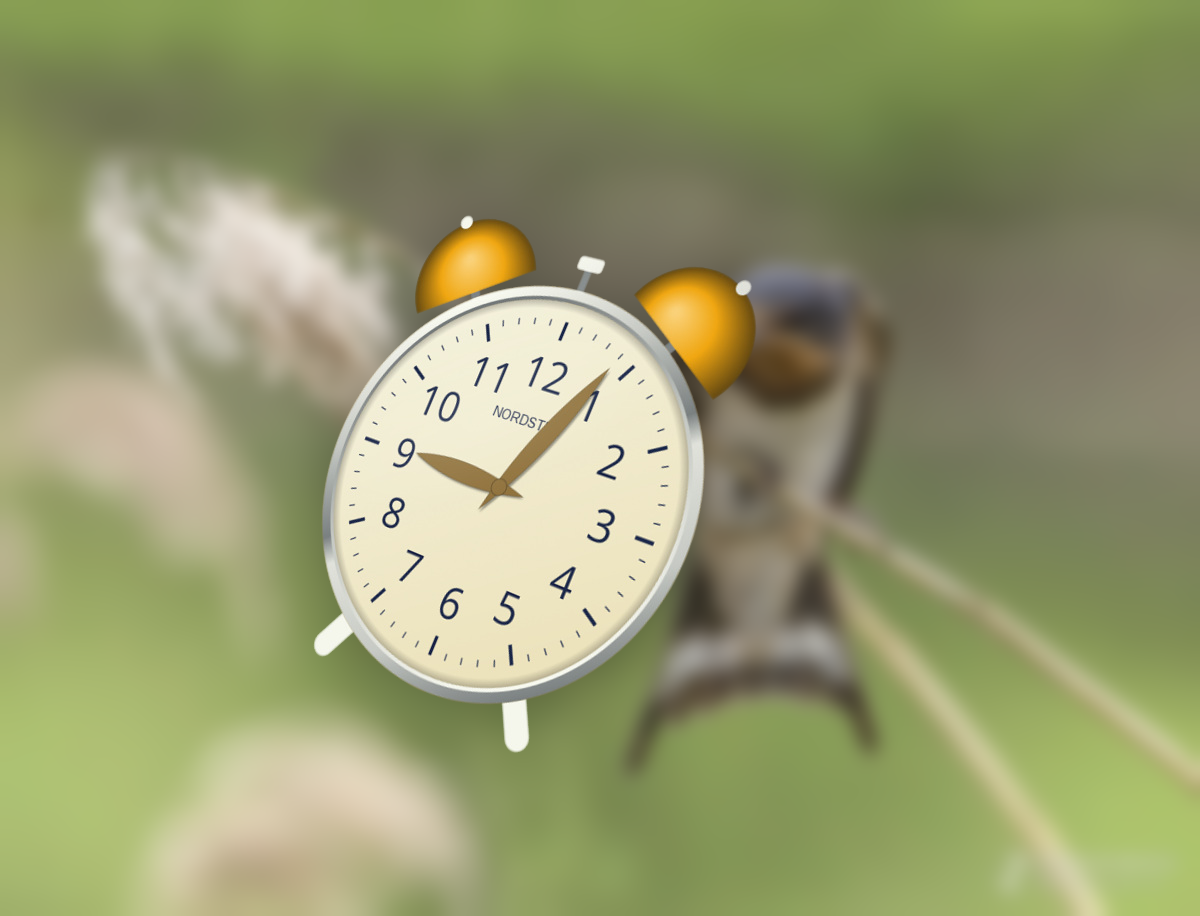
9:04
